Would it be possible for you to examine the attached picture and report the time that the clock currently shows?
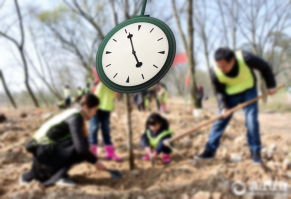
4:56
